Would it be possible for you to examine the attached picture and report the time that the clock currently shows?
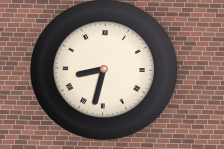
8:32
